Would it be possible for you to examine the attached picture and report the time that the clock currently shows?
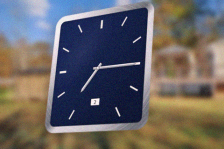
7:15
